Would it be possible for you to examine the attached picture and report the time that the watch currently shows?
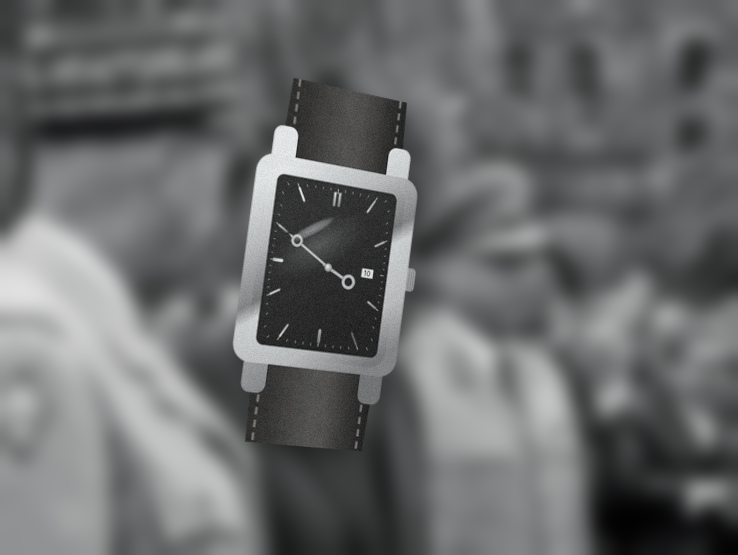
3:50
